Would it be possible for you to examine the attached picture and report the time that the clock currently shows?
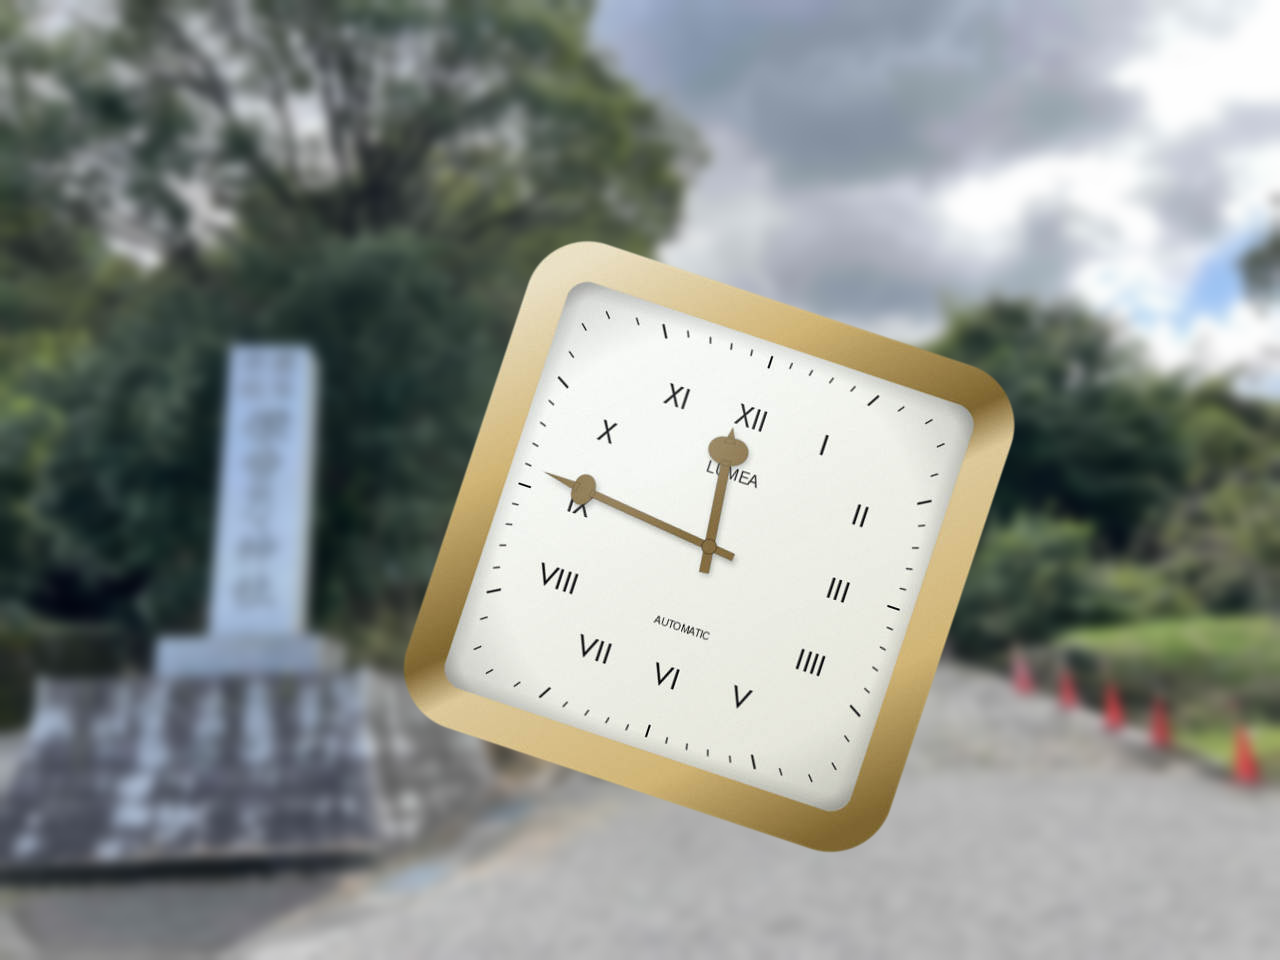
11:46
